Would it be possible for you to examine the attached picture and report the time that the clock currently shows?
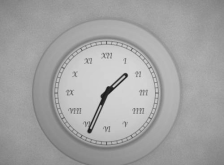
1:34
